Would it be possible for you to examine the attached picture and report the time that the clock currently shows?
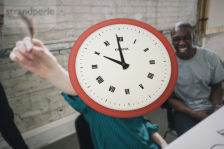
9:59
